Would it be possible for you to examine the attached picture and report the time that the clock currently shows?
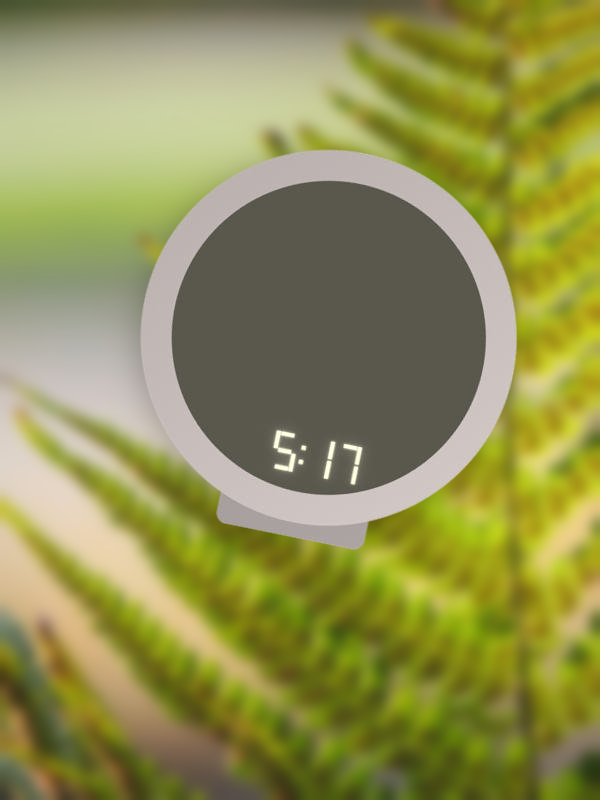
5:17
